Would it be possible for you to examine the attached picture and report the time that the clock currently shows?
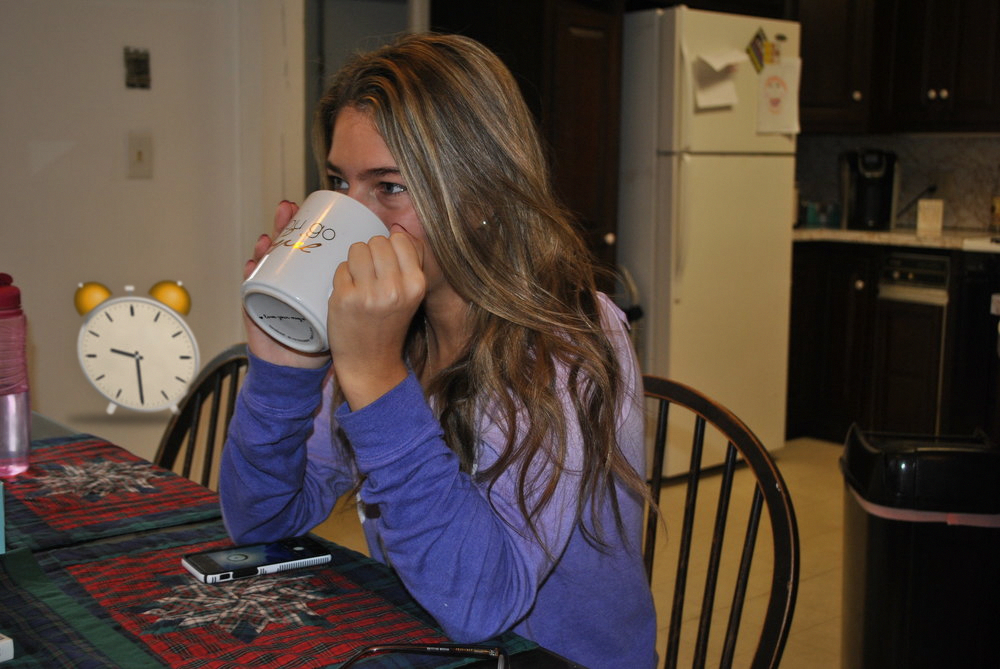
9:30
